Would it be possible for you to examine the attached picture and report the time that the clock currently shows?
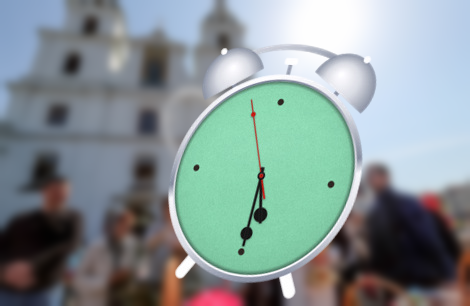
5:29:56
